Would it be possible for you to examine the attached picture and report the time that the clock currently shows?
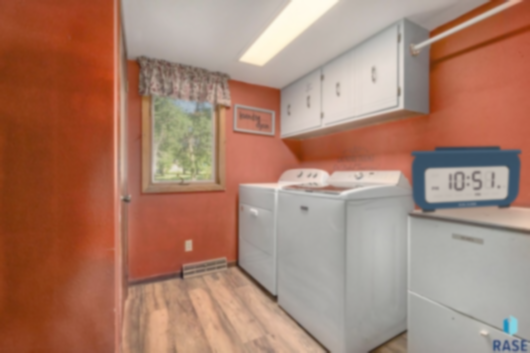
10:51
